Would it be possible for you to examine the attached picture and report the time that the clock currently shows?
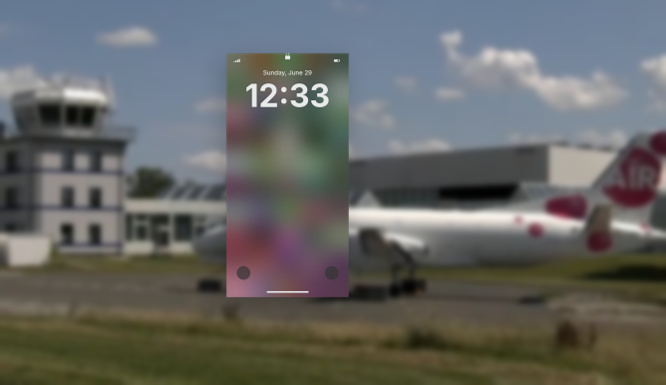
12:33
